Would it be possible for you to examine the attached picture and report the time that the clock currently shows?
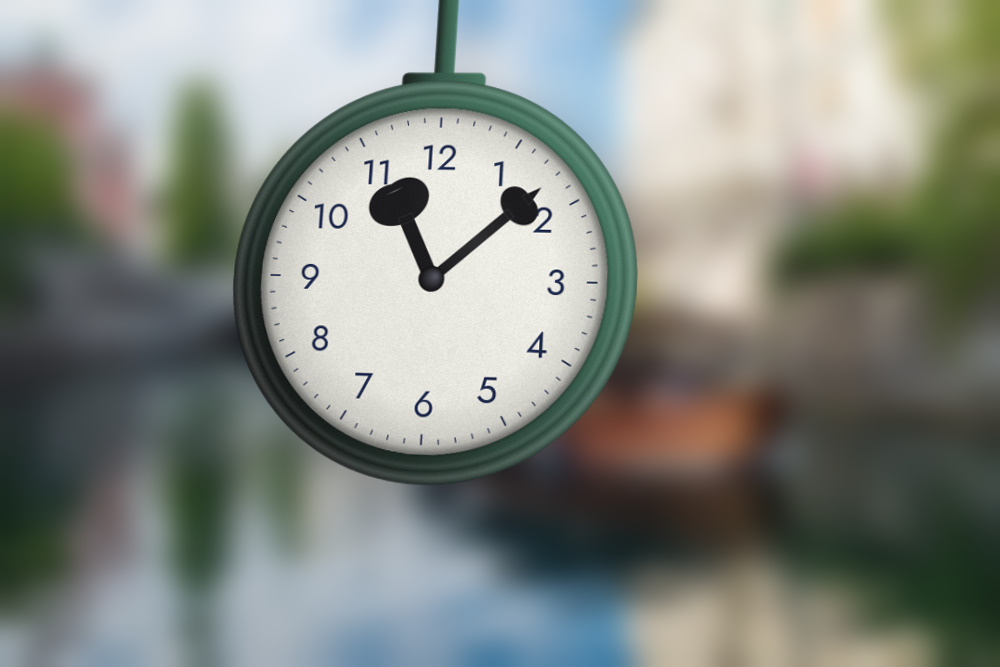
11:08
